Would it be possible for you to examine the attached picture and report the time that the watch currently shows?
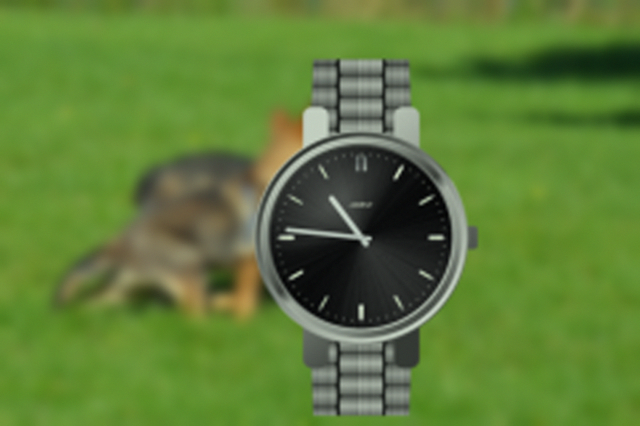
10:46
